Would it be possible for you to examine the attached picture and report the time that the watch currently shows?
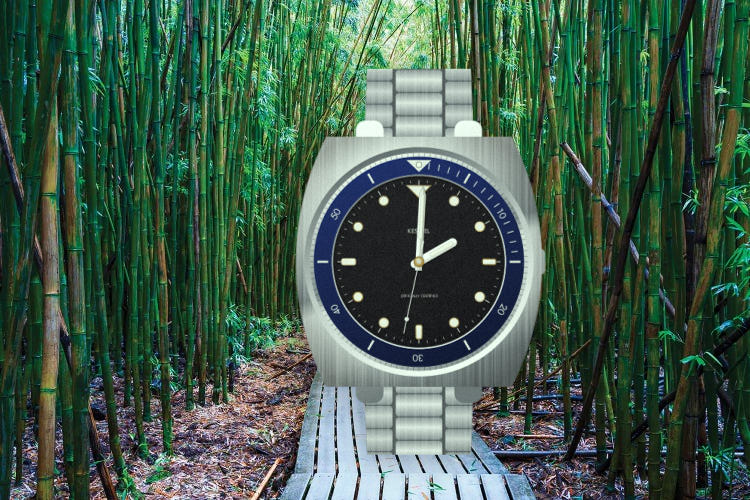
2:00:32
